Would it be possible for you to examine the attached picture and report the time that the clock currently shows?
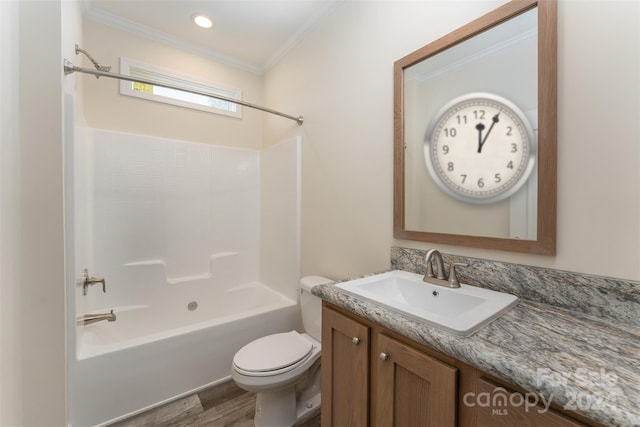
12:05
